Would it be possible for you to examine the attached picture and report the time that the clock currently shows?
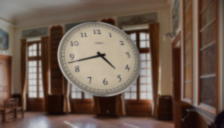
4:43
